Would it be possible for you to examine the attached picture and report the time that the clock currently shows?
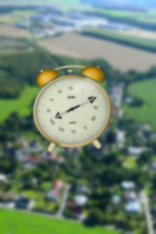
8:11
